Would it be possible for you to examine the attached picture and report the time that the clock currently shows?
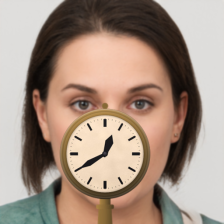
12:40
